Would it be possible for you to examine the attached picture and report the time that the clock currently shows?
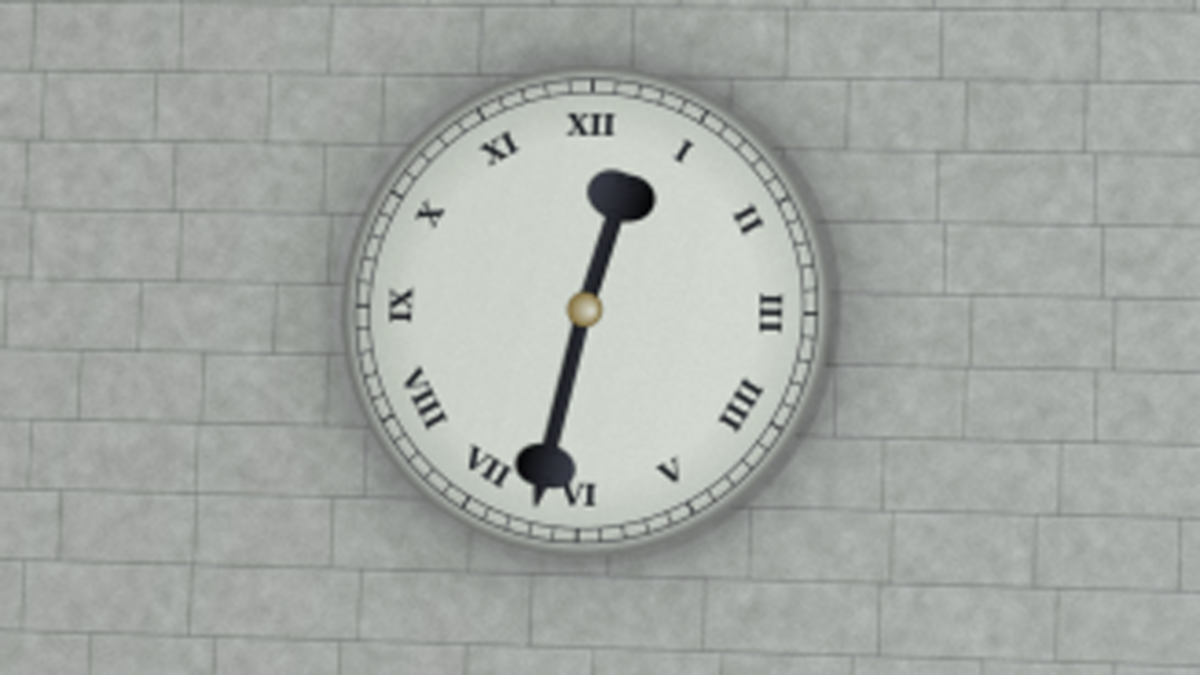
12:32
